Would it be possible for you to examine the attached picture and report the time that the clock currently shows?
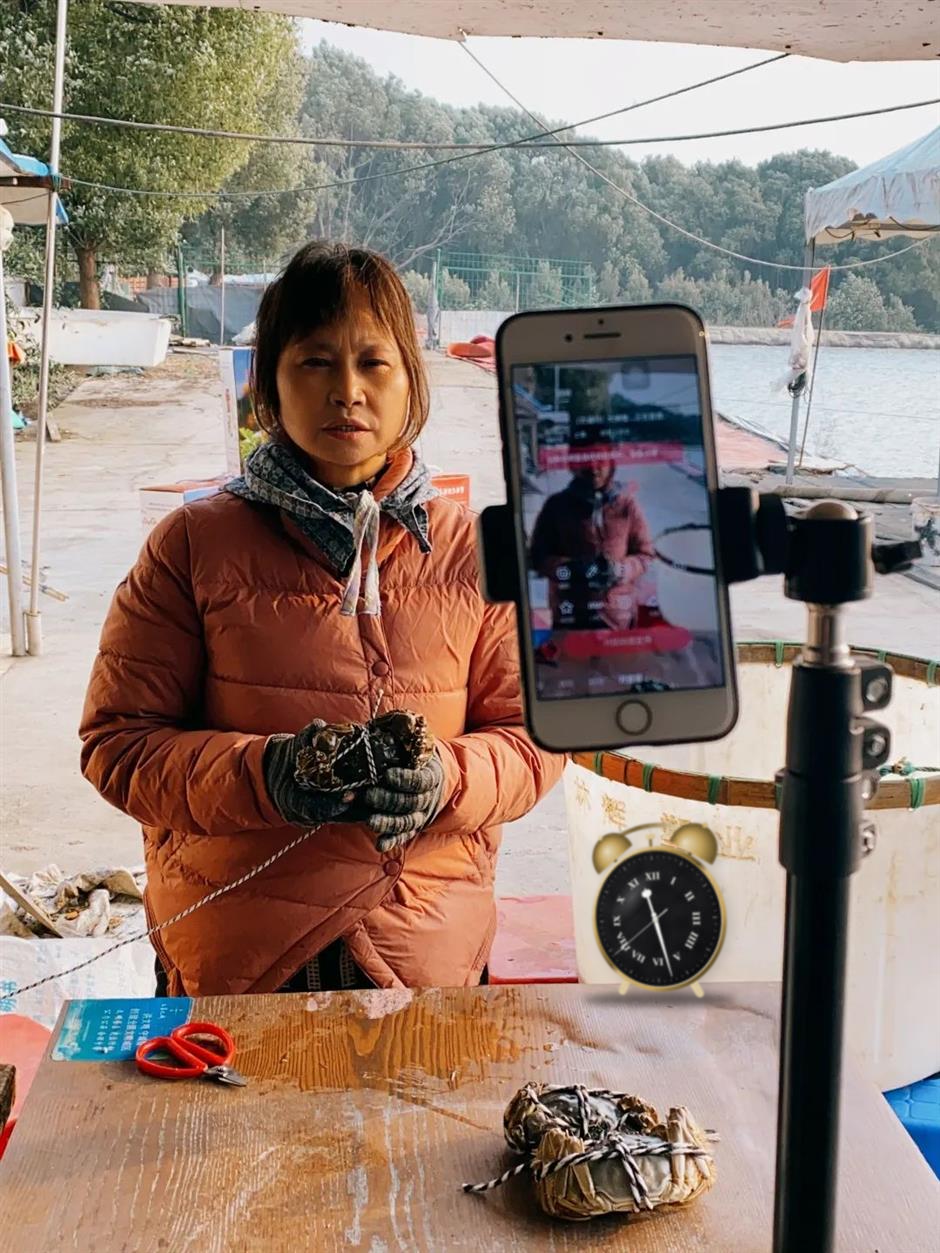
11:27:39
